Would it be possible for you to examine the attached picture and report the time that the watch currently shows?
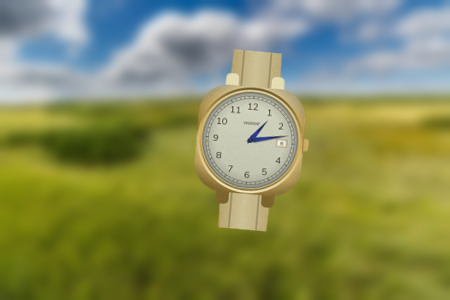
1:13
